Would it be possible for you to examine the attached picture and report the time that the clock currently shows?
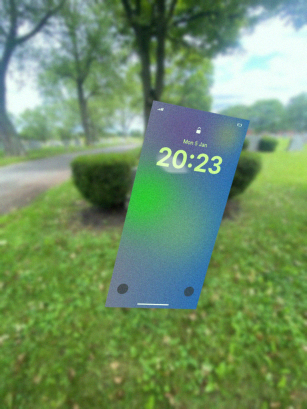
20:23
